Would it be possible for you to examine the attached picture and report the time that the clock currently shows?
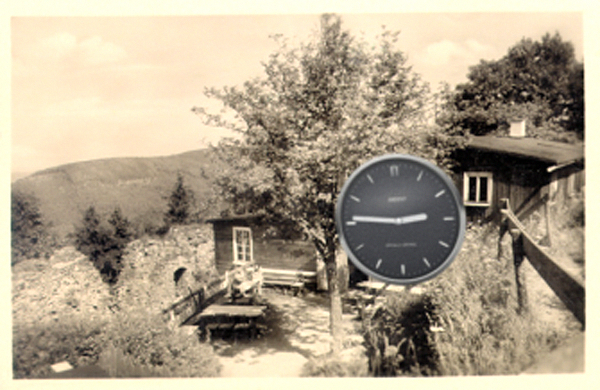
2:46
